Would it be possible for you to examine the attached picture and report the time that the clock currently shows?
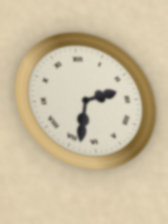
2:33
